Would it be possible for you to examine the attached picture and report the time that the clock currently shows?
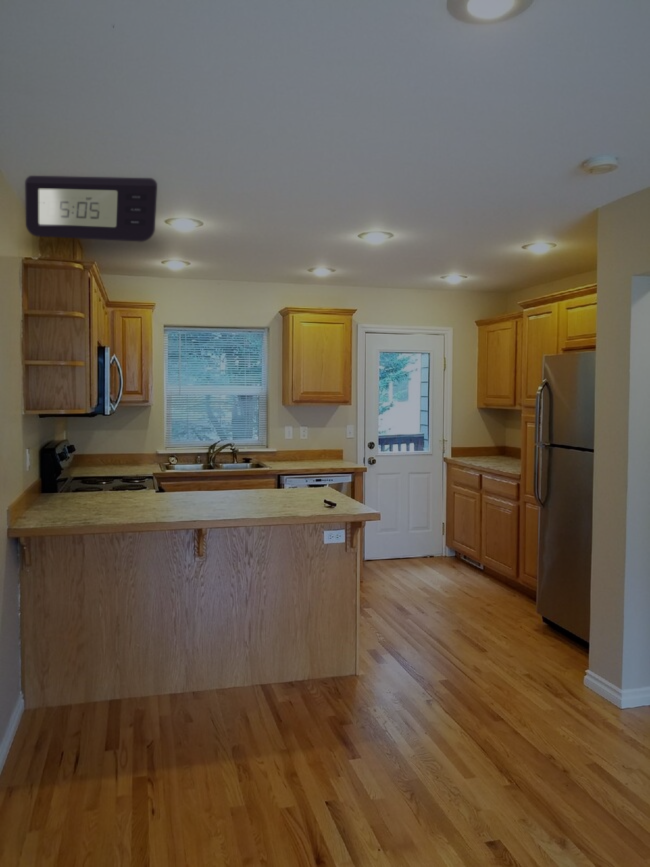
5:05
